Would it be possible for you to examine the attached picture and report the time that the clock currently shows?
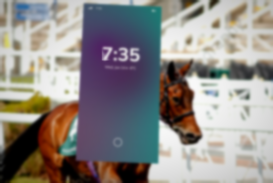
7:35
